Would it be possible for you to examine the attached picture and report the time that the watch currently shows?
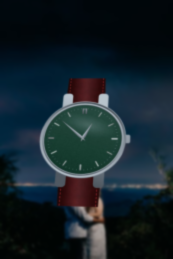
12:52
